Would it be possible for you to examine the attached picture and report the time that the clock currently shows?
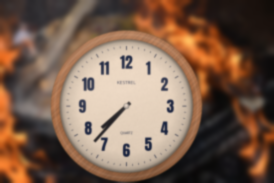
7:37
